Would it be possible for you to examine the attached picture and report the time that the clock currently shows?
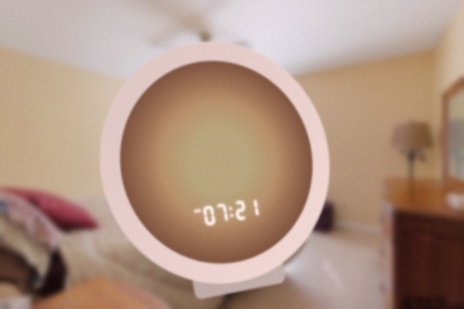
7:21
